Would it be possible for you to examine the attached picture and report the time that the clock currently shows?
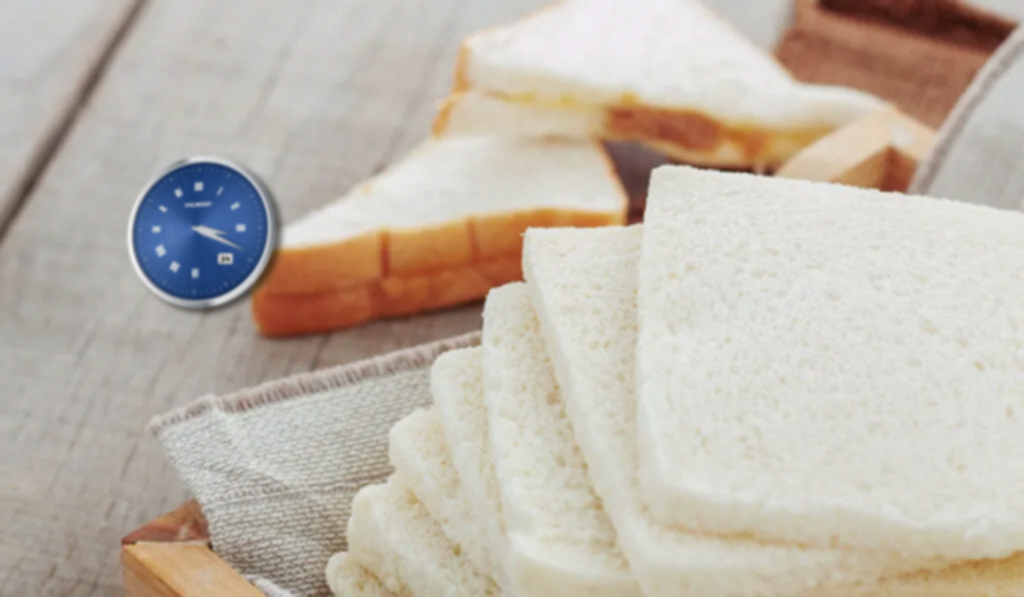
3:19
